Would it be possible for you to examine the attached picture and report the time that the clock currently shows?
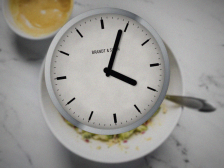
4:04
